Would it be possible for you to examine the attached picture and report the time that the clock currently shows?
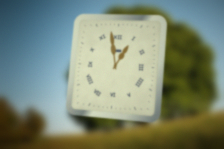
12:58
